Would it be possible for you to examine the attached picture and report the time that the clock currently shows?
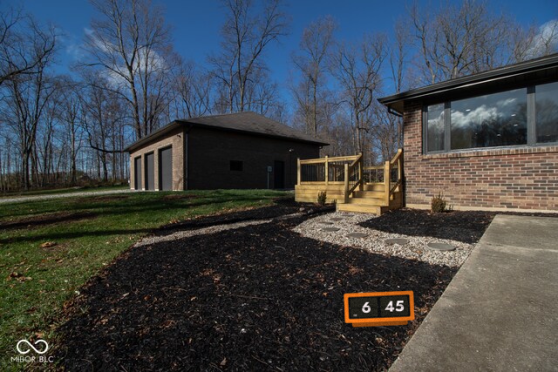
6:45
